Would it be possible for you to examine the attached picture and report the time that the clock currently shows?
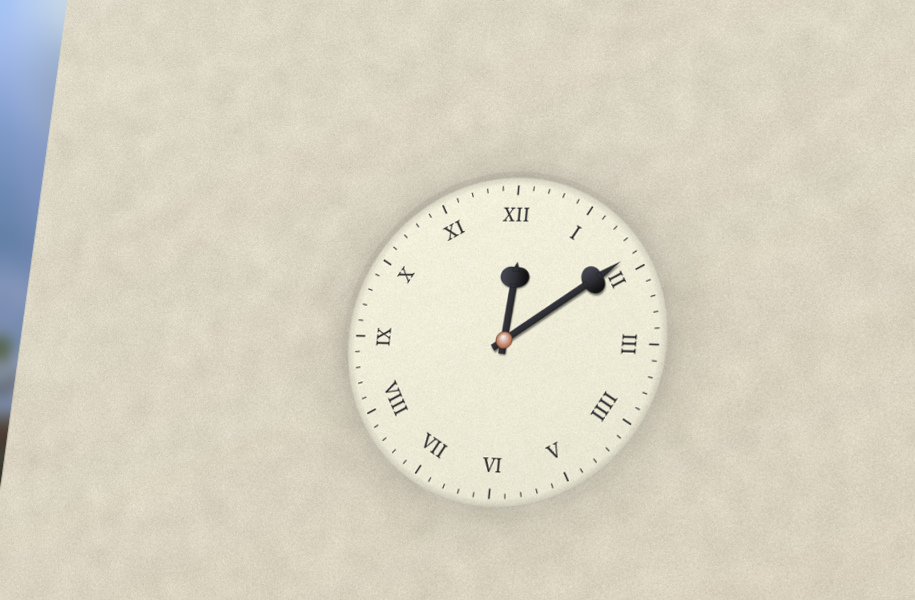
12:09
